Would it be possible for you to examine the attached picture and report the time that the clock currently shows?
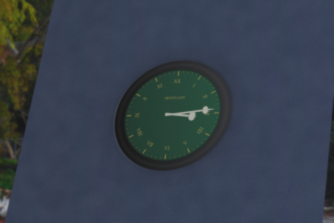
3:14
